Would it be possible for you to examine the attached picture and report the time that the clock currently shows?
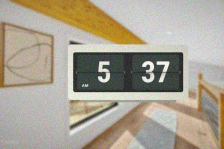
5:37
